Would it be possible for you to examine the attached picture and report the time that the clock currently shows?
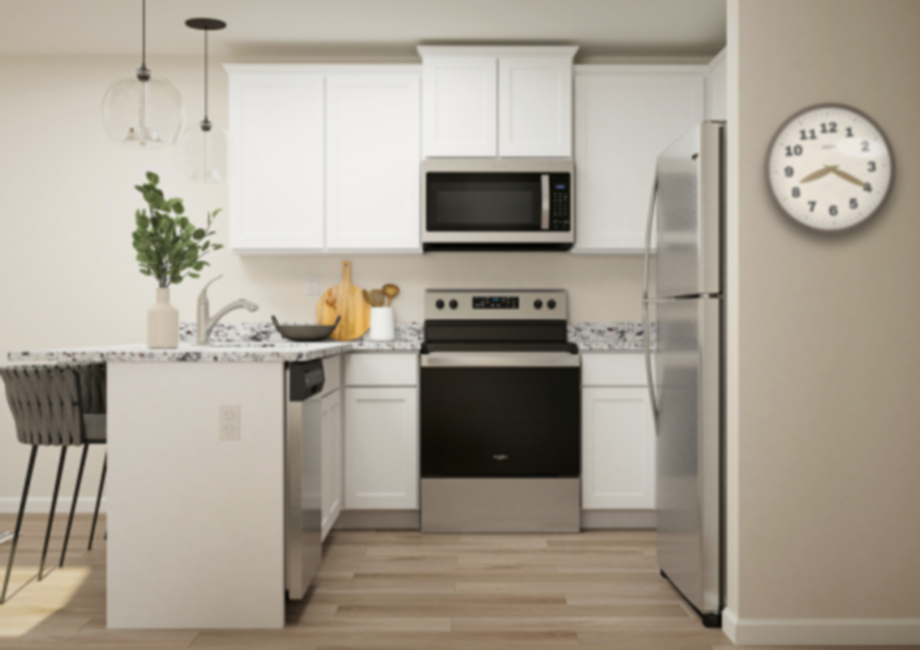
8:20
